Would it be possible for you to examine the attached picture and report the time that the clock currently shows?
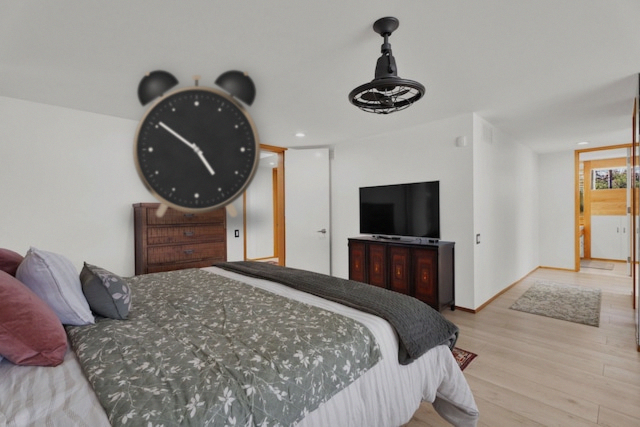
4:51
